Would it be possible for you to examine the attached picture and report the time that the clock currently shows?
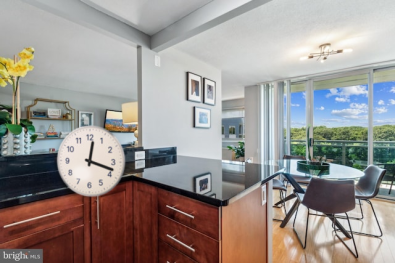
12:18
